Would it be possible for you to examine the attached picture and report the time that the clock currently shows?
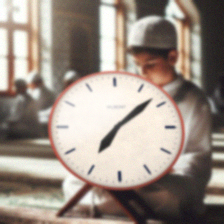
7:08
